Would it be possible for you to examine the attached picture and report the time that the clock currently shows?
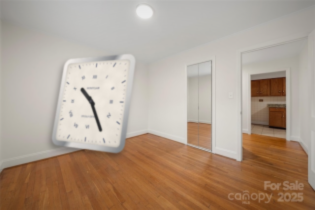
10:25
